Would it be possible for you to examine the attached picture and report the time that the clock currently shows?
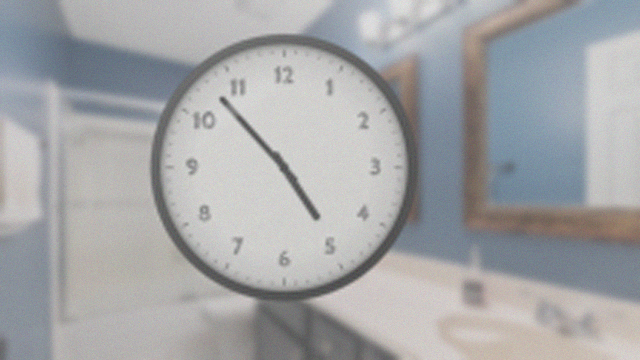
4:53
